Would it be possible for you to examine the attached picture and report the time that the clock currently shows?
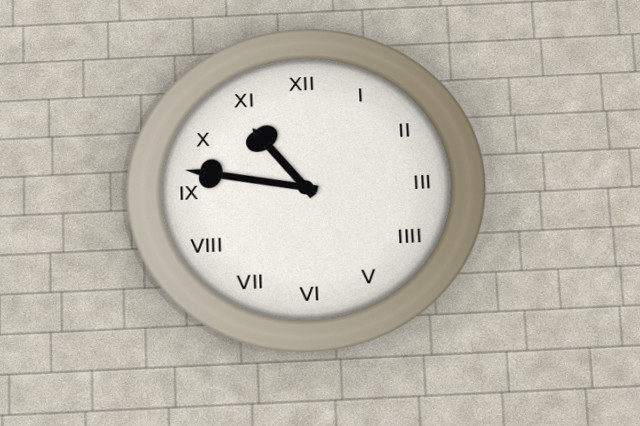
10:47
